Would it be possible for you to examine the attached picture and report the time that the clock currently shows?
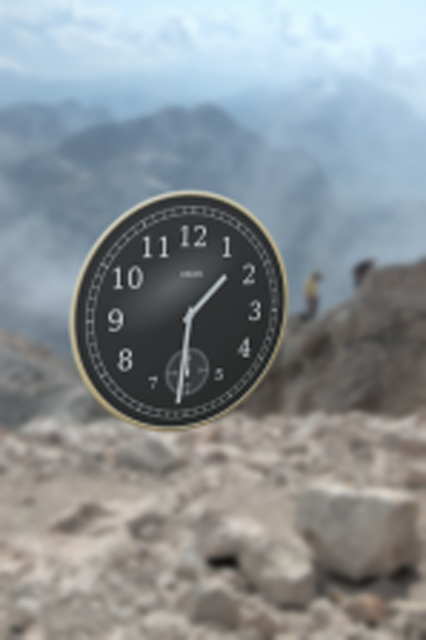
1:31
